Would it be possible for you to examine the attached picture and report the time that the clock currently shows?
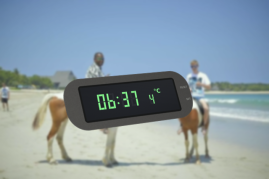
6:37
